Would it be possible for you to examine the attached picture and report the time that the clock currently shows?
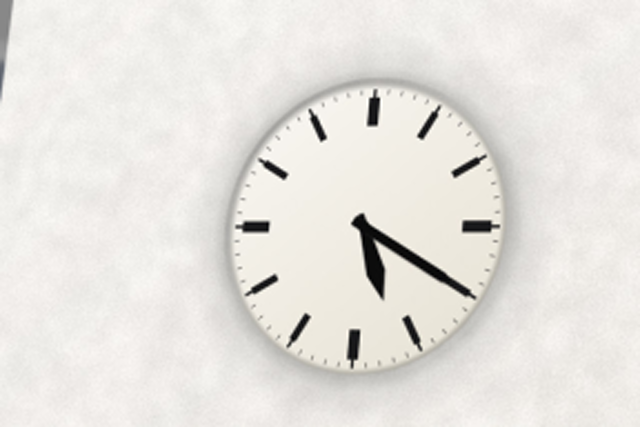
5:20
